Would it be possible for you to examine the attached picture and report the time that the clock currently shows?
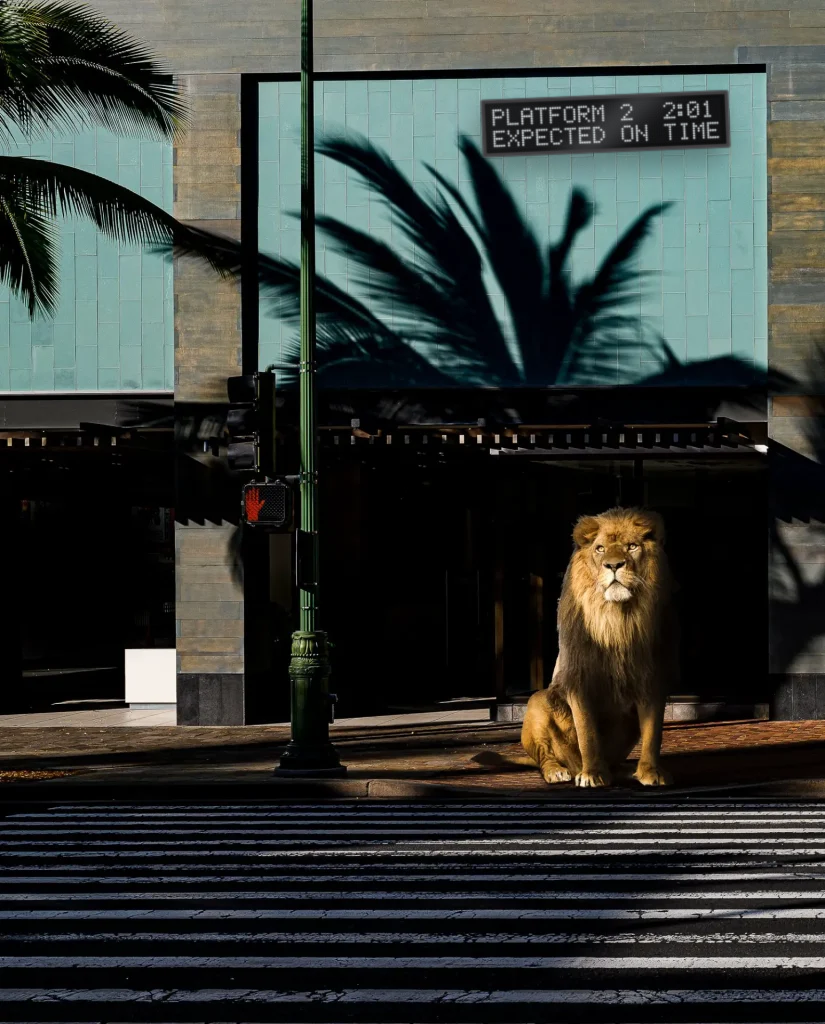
2:01
